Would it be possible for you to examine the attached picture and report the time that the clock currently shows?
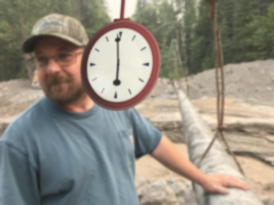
5:59
